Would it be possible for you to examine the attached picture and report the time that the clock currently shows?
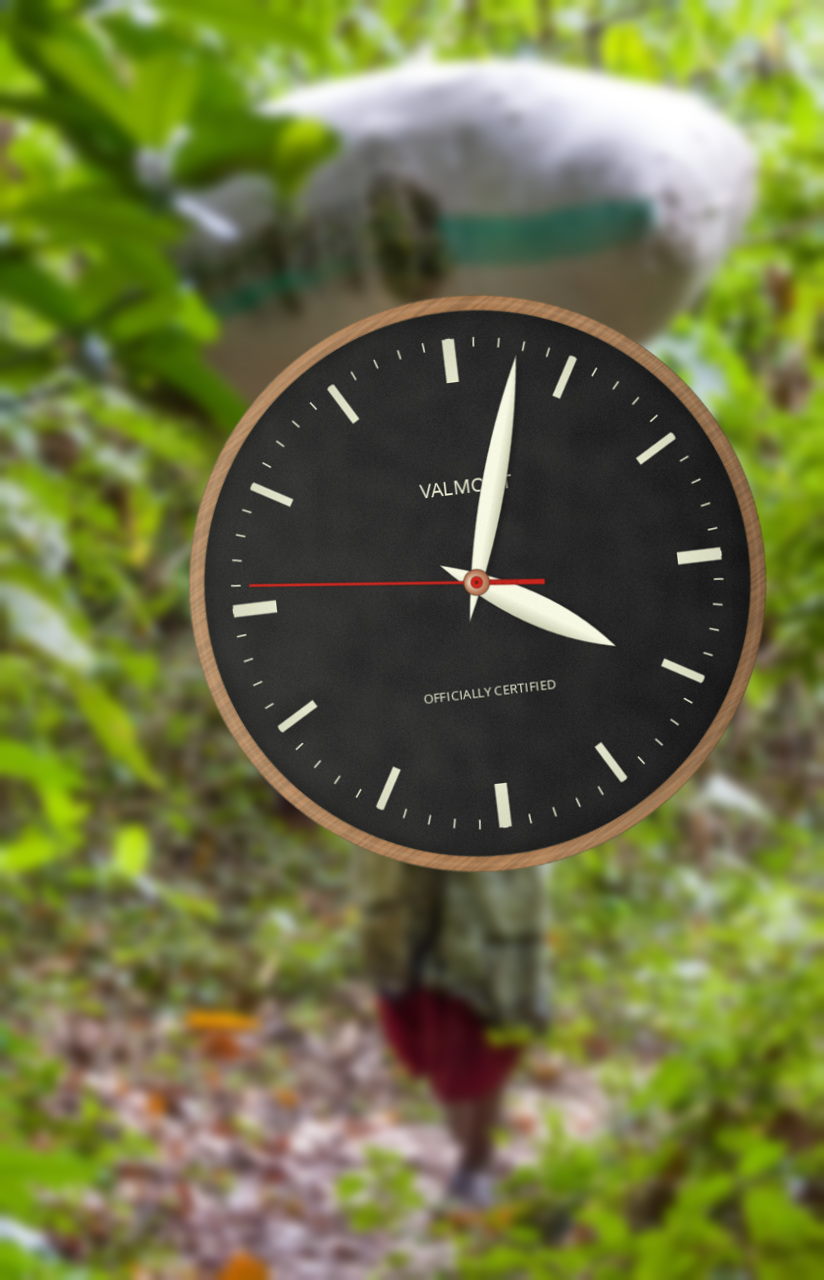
4:02:46
